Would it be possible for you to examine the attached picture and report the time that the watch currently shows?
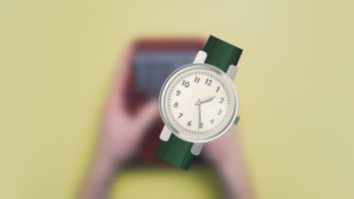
1:26
